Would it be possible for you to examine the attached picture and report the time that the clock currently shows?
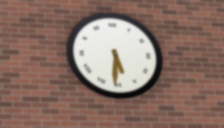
5:31
